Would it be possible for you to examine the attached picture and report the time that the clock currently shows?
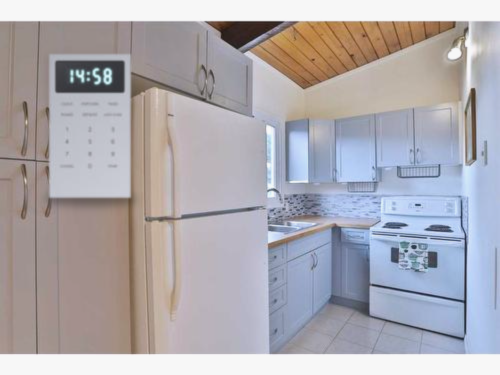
14:58
